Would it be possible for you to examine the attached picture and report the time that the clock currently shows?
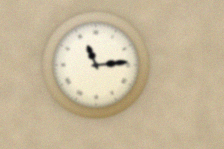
11:14
